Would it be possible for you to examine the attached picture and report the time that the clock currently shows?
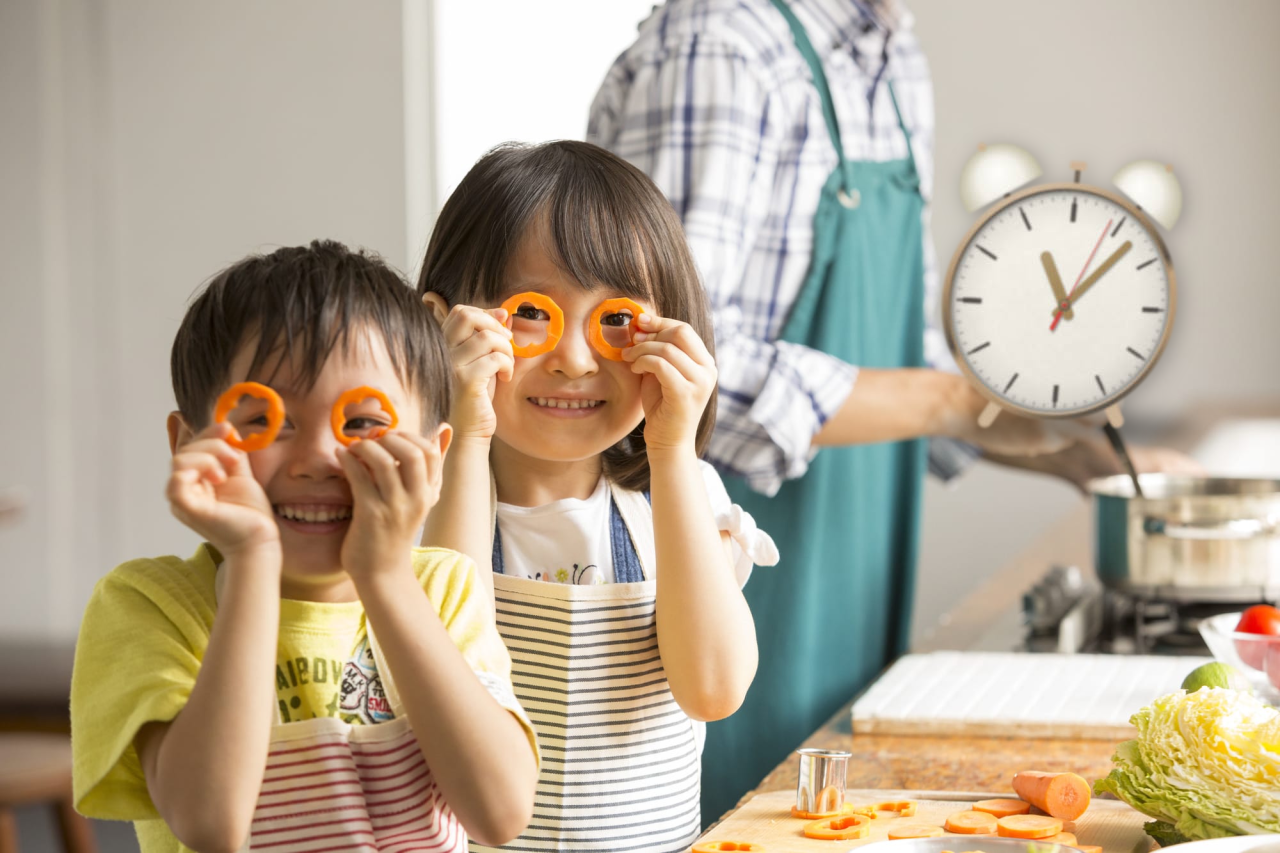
11:07:04
